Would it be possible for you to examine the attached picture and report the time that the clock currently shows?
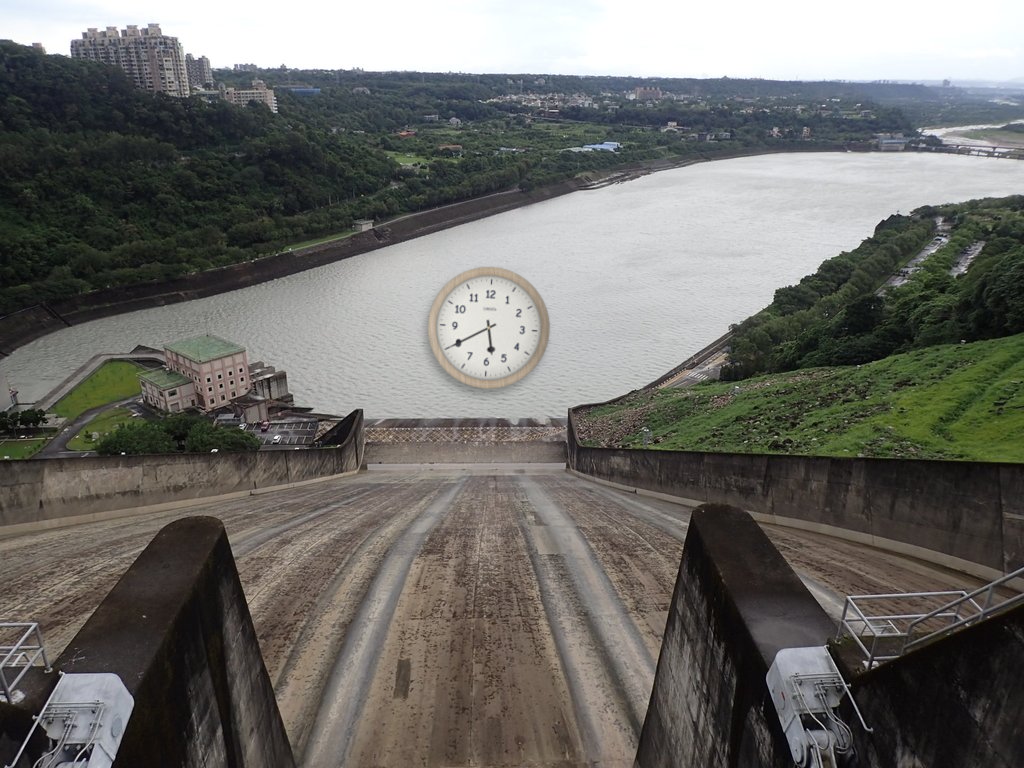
5:40
